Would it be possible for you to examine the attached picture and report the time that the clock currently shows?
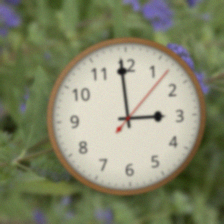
2:59:07
